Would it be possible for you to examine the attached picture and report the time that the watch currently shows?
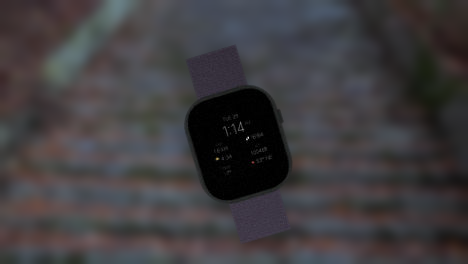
1:14
